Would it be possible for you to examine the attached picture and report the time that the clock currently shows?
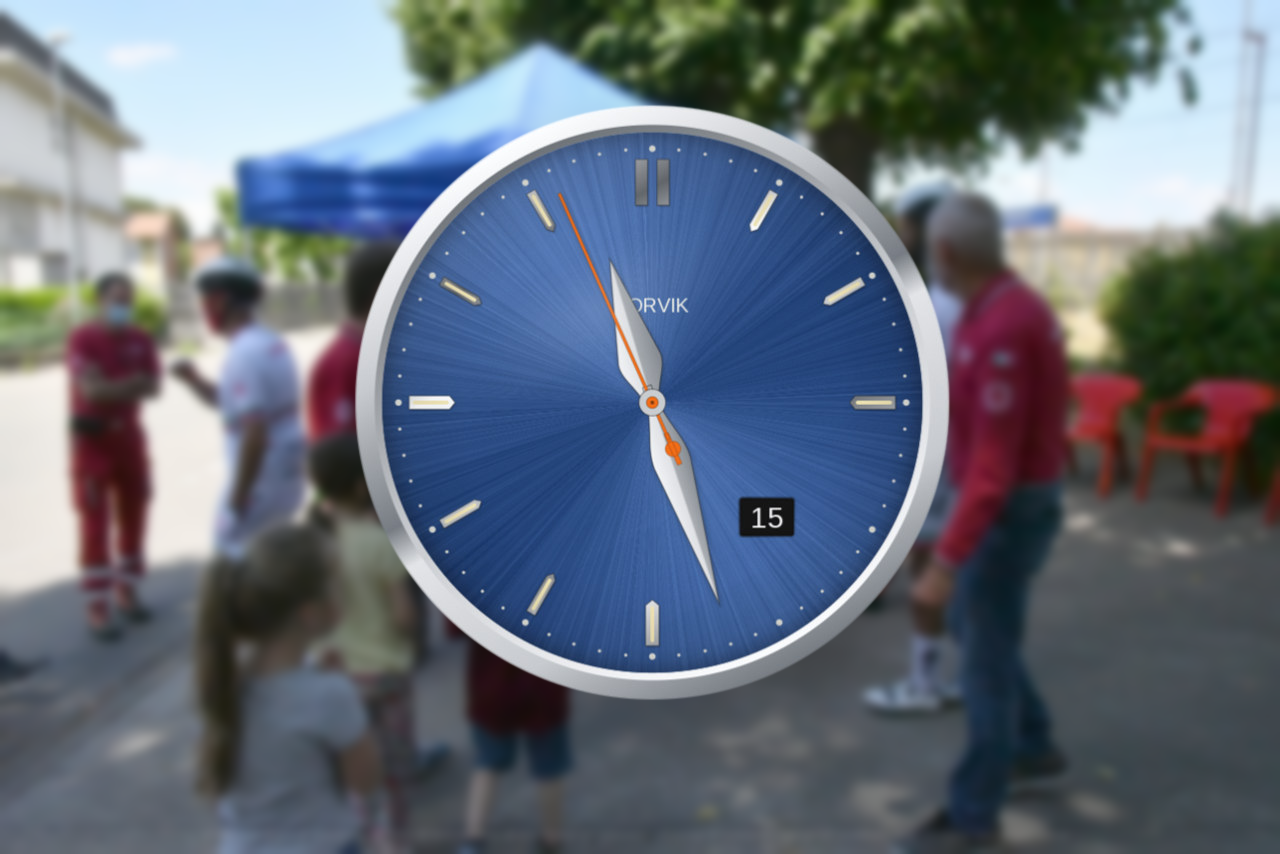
11:26:56
